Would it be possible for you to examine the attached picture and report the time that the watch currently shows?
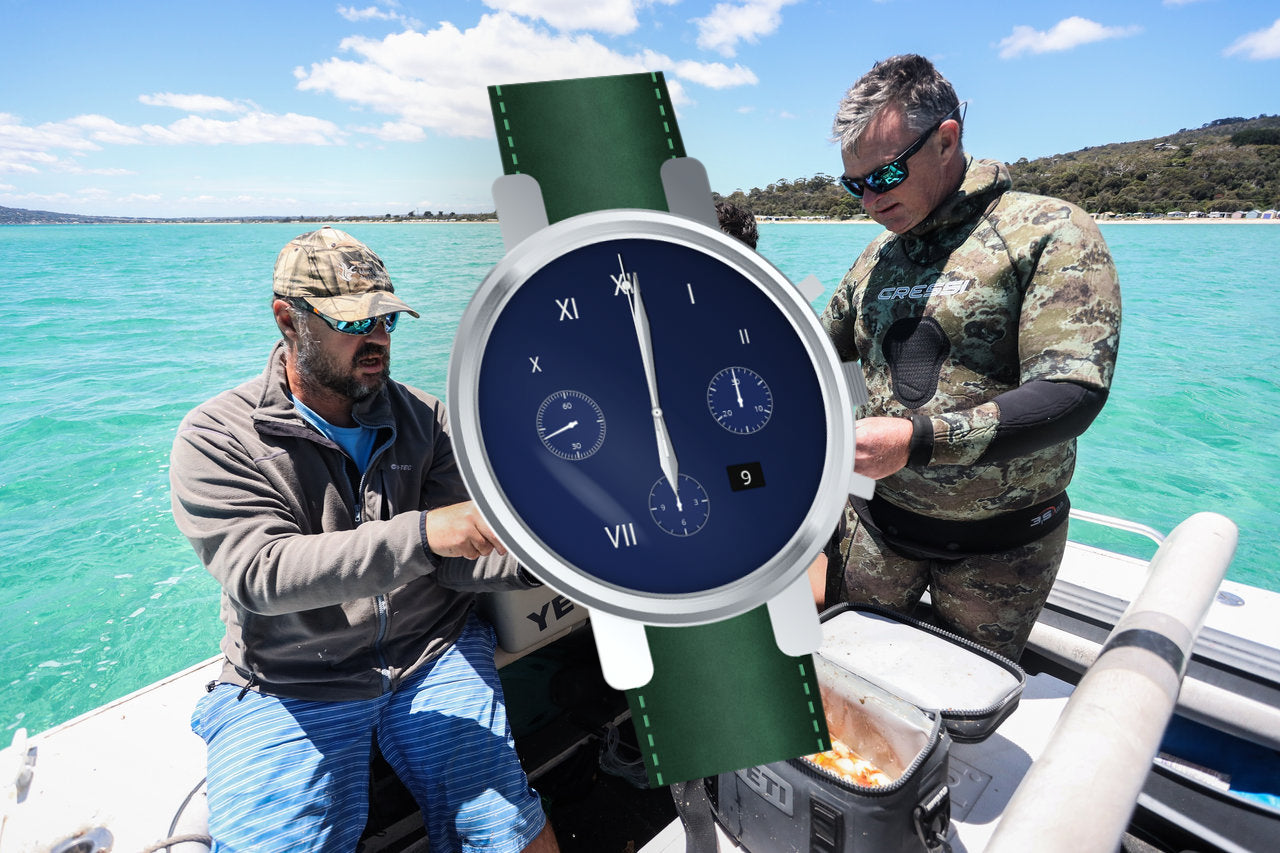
6:00:42
